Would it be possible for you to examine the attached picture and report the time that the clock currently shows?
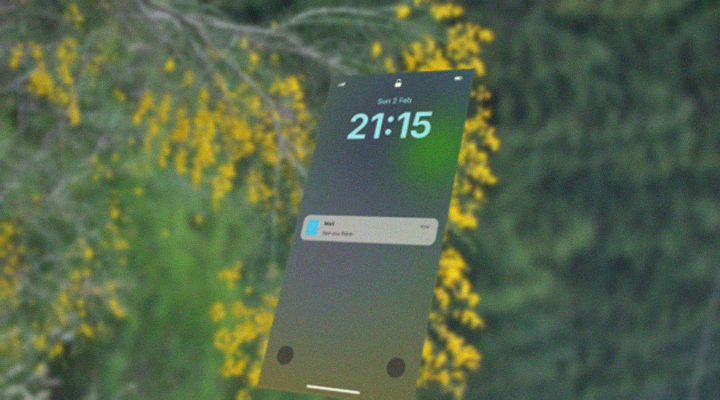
21:15
